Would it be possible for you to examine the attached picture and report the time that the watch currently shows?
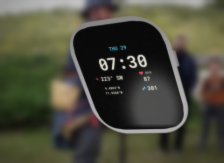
7:30
